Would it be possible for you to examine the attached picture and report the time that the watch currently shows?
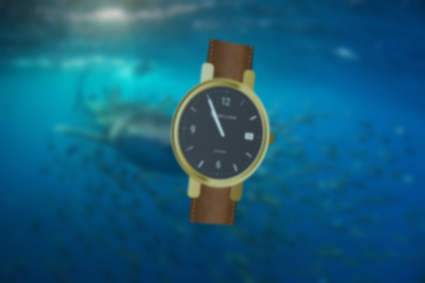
10:55
